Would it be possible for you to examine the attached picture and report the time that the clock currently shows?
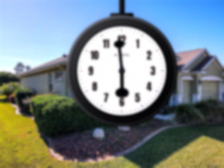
5:59
